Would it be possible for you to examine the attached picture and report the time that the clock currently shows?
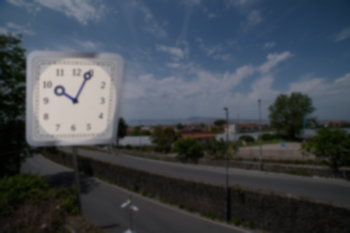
10:04
